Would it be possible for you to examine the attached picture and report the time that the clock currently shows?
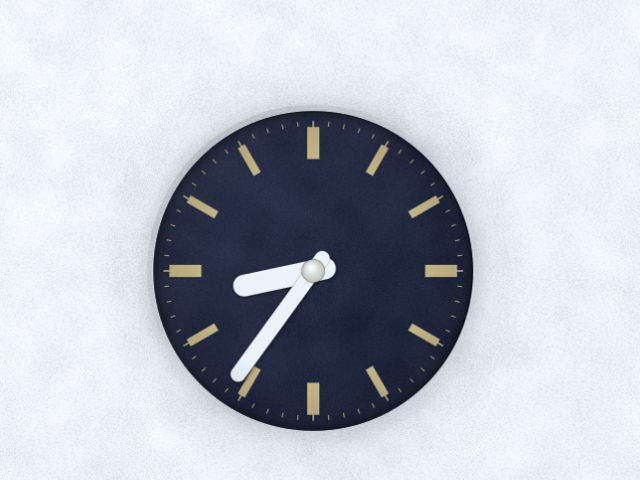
8:36
